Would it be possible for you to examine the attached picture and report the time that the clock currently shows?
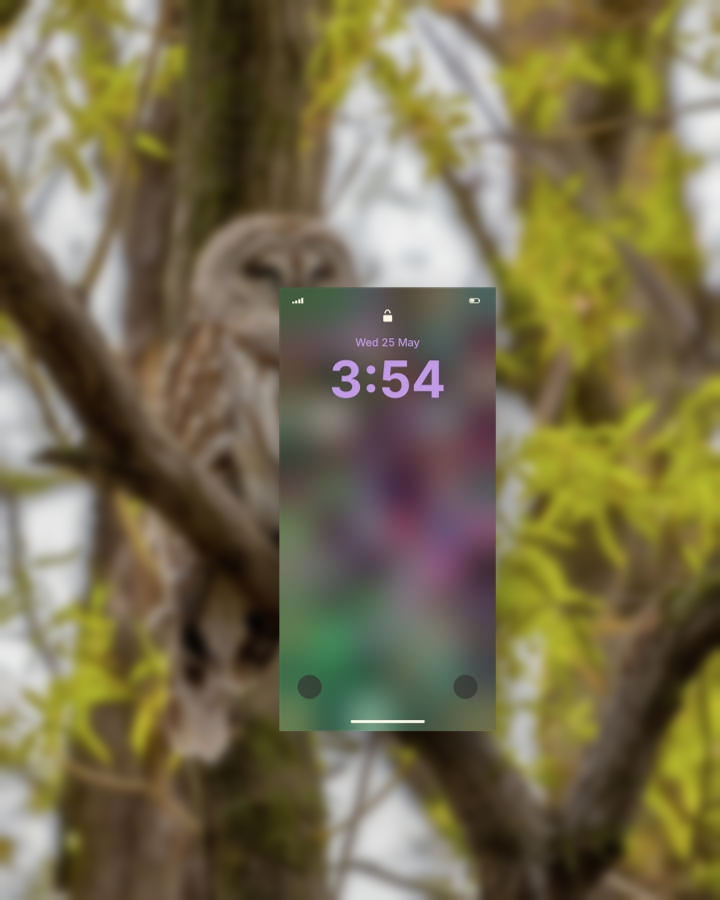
3:54
